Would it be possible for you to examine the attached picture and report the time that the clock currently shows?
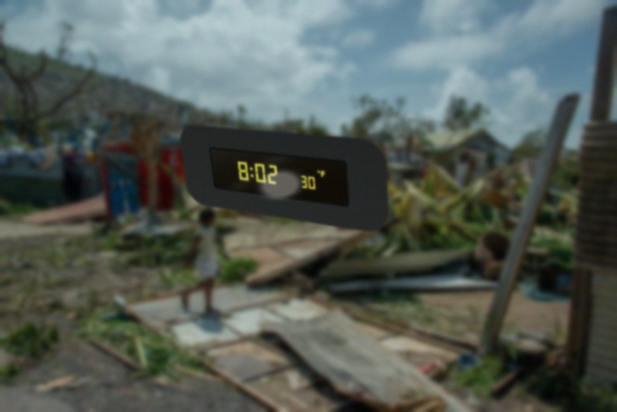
8:02
